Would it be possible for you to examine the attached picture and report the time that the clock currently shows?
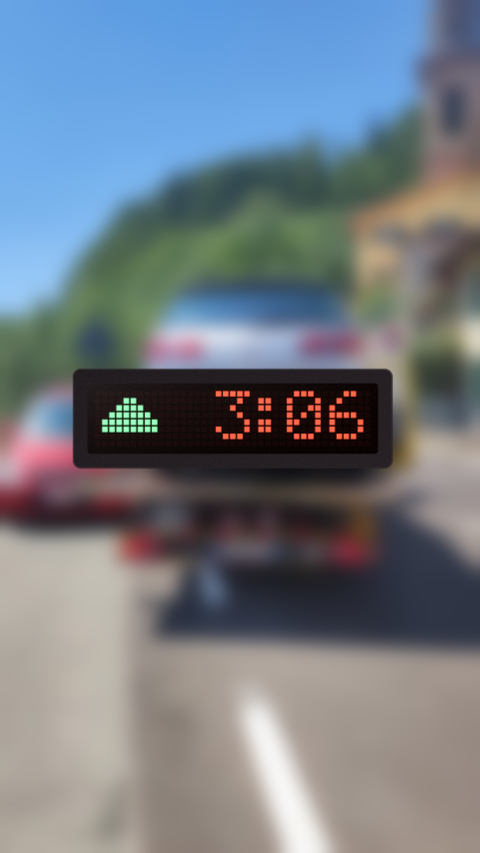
3:06
